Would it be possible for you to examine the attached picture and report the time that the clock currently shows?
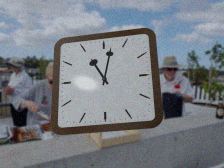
11:02
